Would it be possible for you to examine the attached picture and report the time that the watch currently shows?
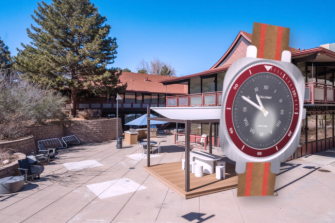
10:49
